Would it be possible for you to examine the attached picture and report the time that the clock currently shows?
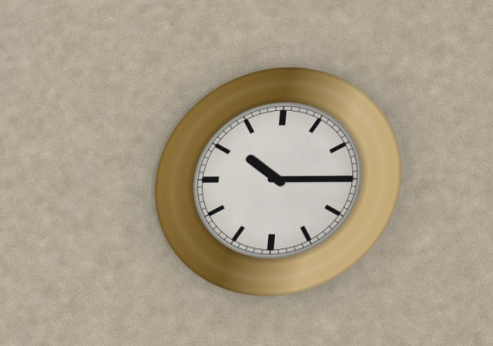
10:15
